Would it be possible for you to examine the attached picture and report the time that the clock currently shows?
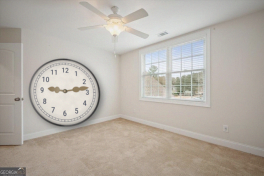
9:13
